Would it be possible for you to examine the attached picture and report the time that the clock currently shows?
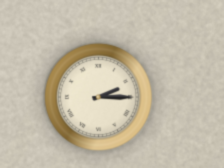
2:15
